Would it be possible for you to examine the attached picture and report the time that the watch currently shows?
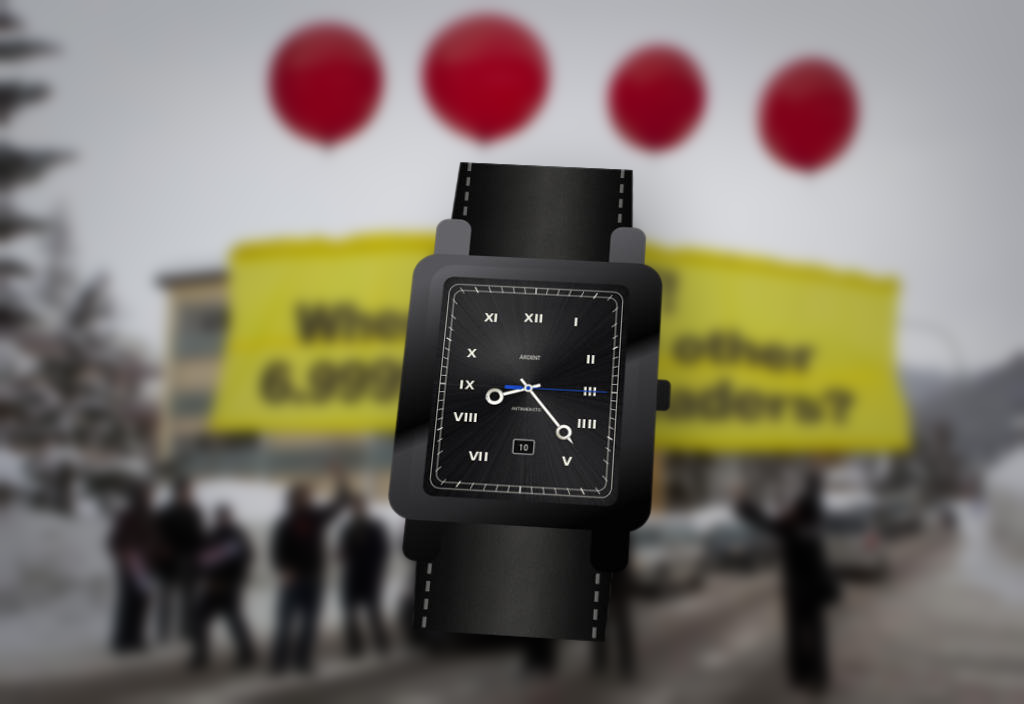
8:23:15
